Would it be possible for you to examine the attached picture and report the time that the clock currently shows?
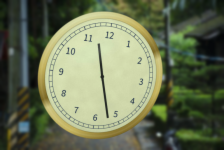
11:27
